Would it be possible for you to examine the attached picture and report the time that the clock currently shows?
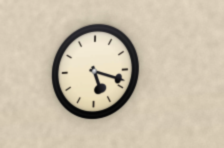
5:18
